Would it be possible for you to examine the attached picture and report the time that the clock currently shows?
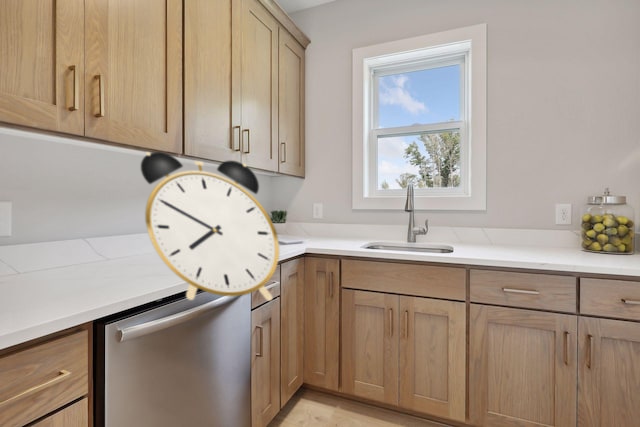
7:50
